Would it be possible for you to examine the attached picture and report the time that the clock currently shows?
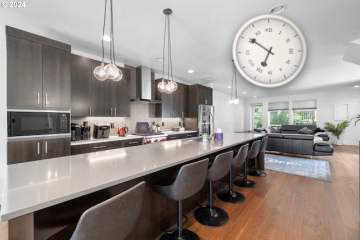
6:51
